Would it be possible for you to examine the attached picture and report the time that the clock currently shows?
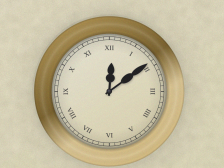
12:09
